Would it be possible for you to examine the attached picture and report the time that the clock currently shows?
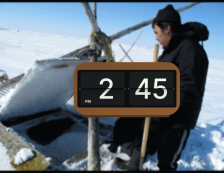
2:45
